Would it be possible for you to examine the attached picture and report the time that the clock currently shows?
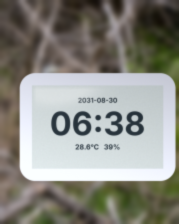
6:38
